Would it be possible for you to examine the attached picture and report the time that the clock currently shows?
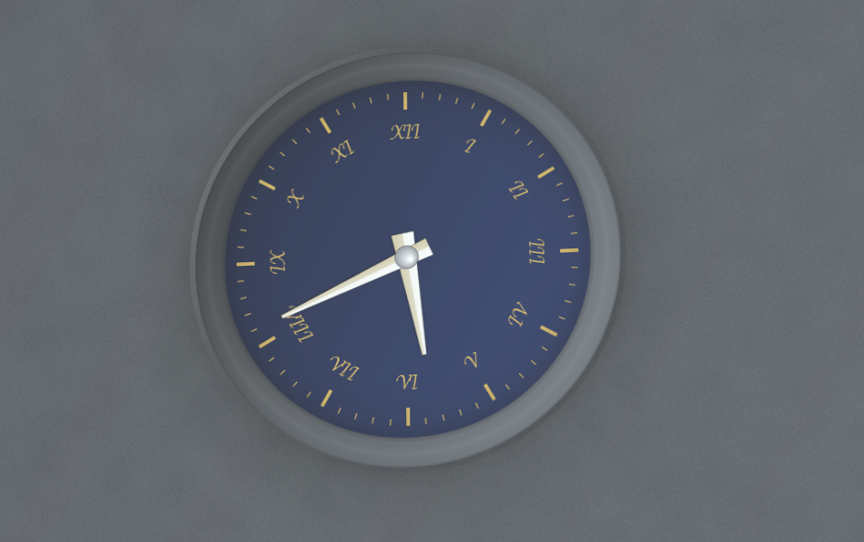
5:41
